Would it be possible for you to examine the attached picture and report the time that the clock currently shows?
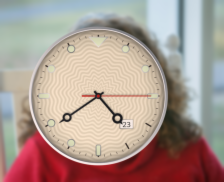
4:39:15
